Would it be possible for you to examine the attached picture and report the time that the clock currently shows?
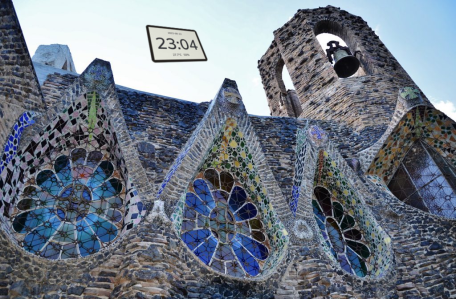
23:04
